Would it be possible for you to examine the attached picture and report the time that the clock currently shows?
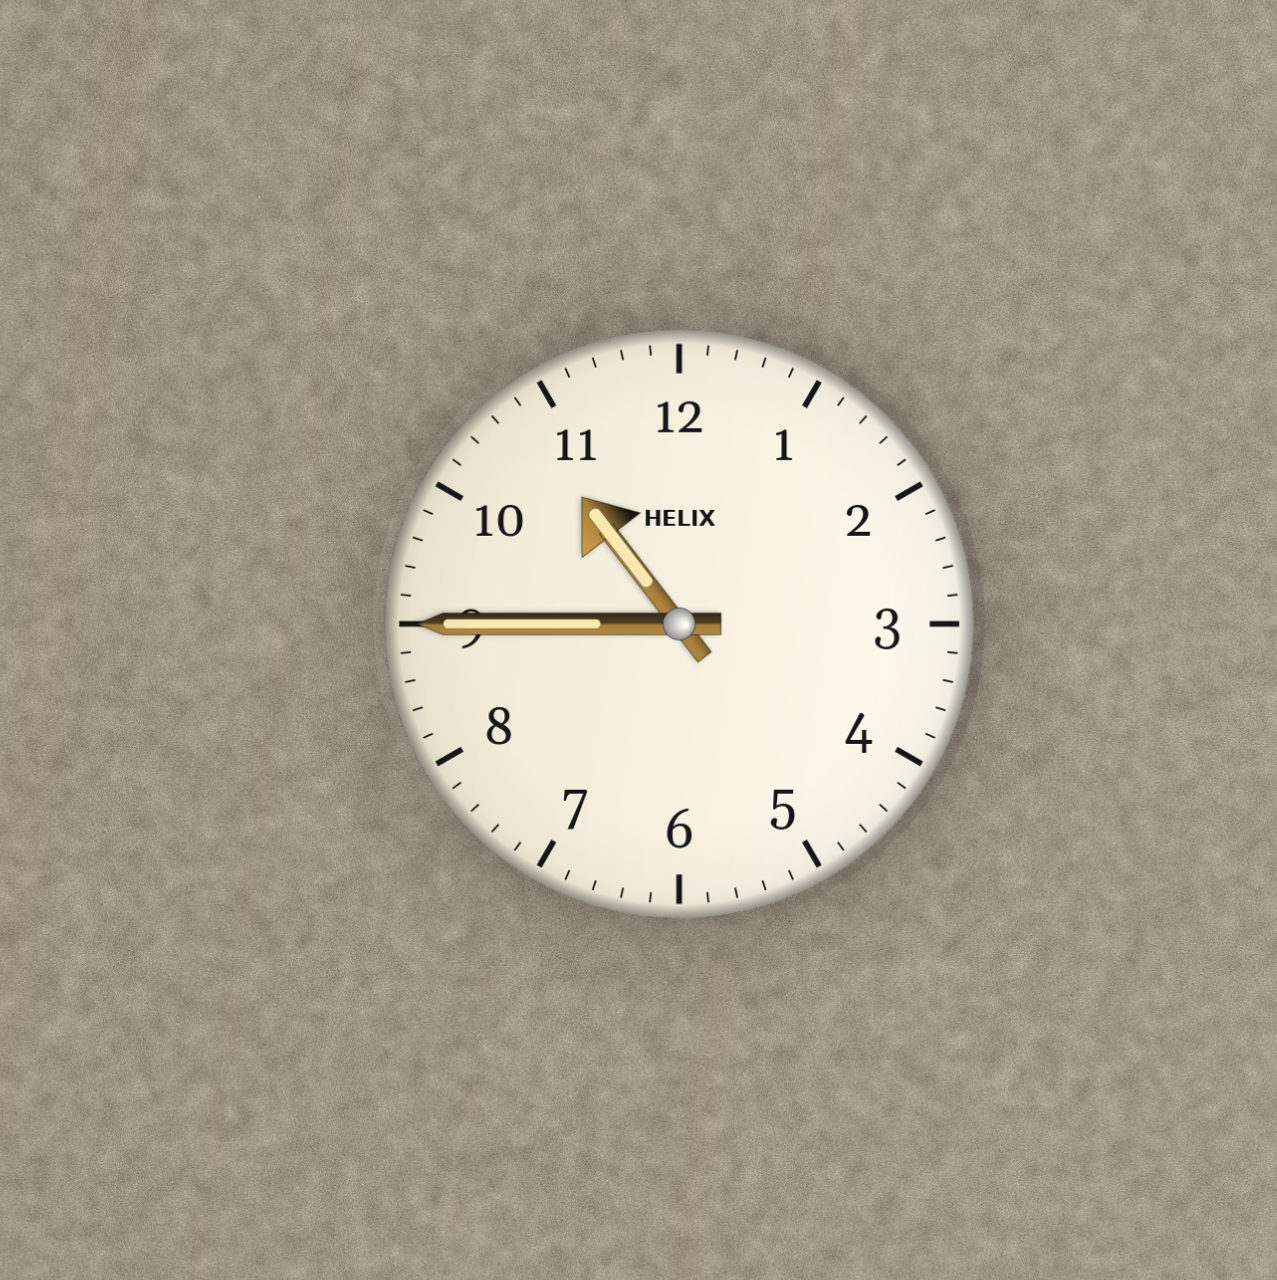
10:45
